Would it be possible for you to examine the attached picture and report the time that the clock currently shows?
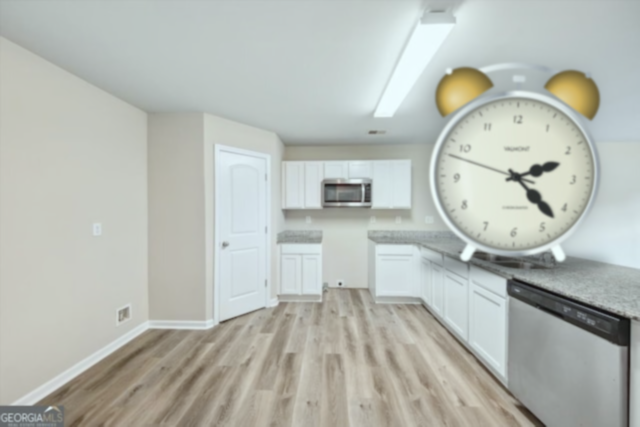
2:22:48
